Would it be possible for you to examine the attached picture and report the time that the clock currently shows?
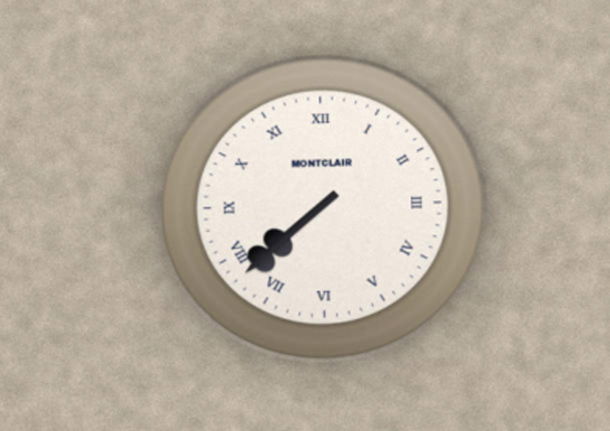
7:38
